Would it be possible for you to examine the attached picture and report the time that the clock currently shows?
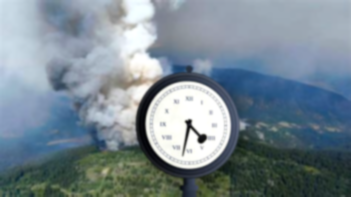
4:32
